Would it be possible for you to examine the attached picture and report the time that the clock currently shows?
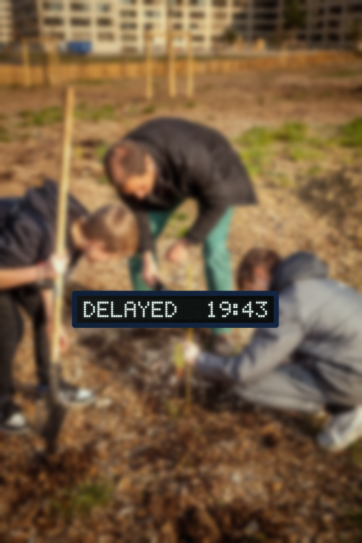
19:43
